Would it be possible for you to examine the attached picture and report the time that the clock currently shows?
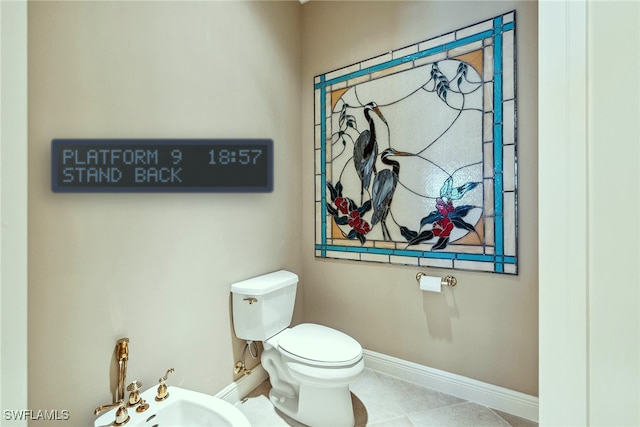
18:57
